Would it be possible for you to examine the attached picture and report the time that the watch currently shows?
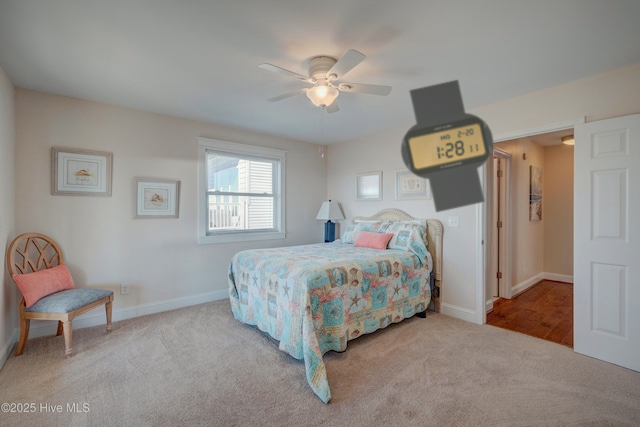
1:28
